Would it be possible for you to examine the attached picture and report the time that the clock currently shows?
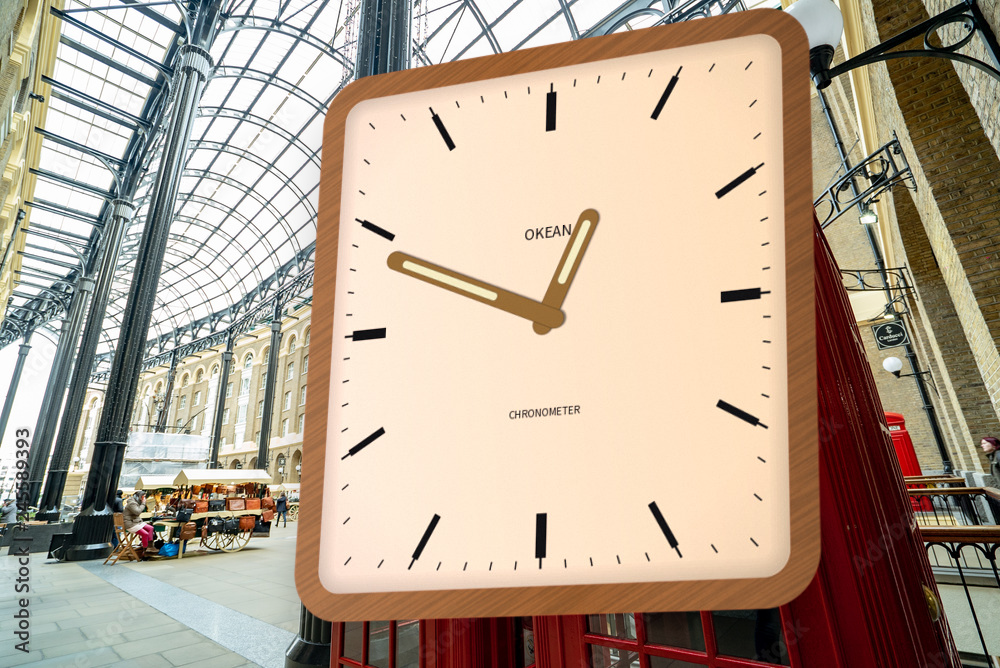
12:49
